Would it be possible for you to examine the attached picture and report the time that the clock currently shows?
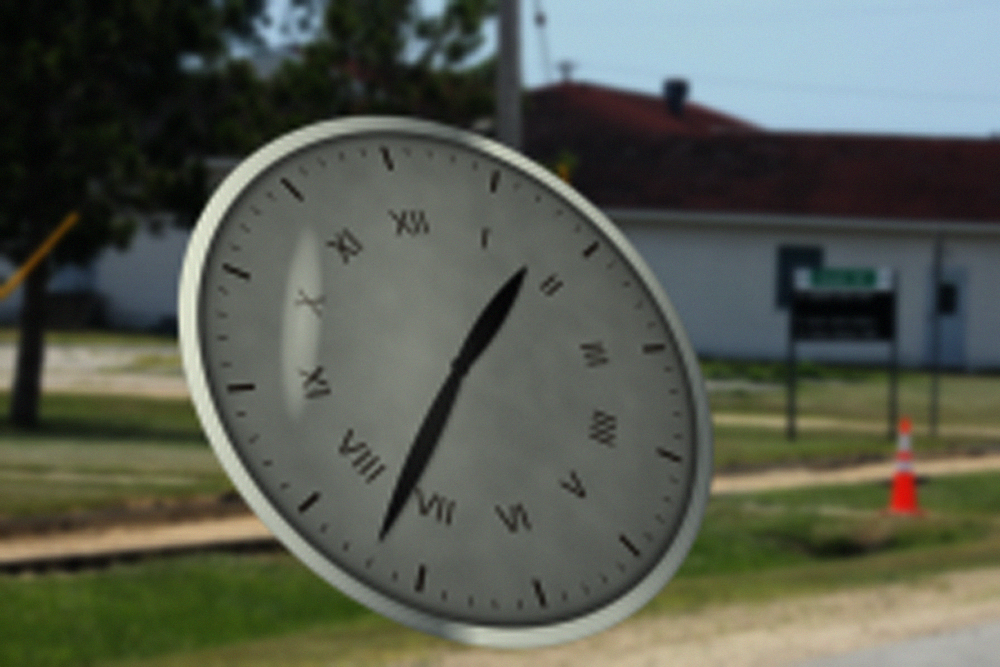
1:37
